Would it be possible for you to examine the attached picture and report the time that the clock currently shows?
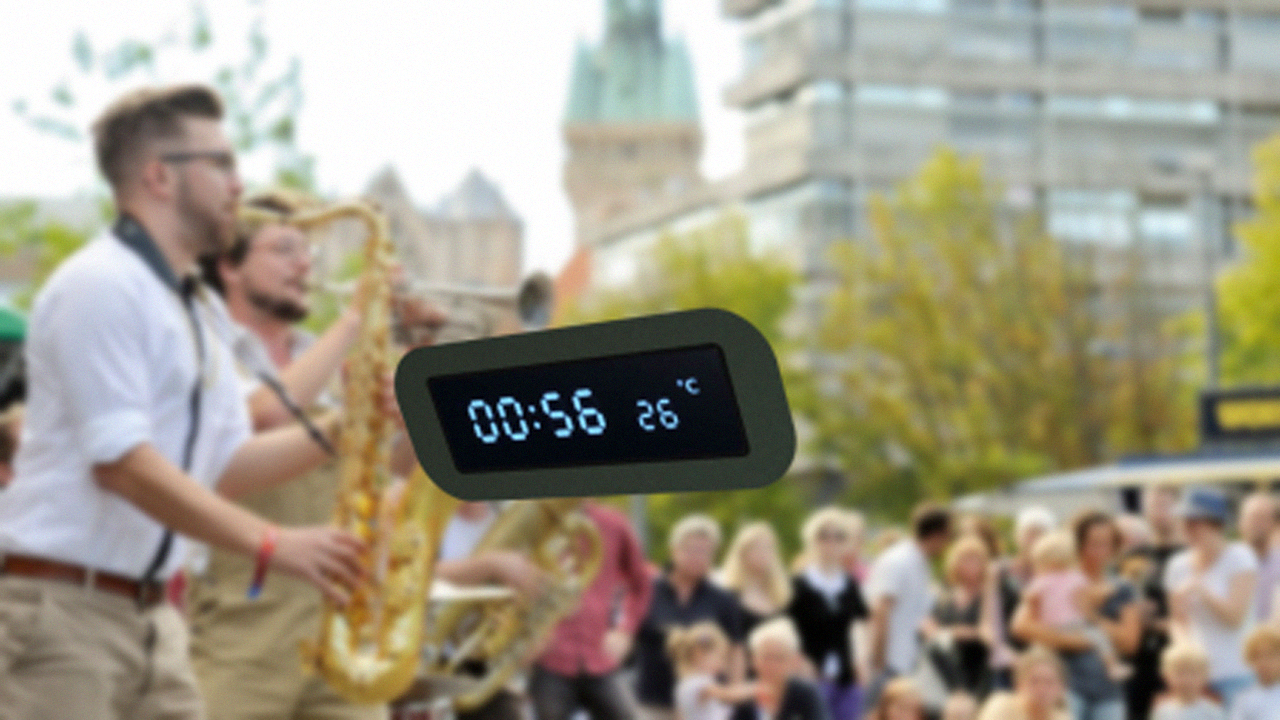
0:56
